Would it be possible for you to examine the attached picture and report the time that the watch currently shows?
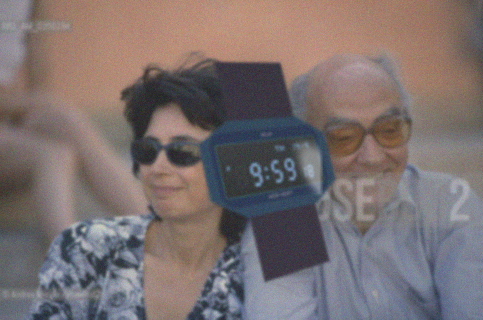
9:59:18
